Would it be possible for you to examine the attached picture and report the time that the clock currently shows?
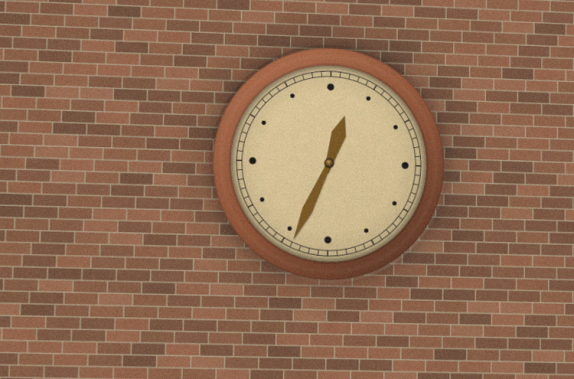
12:34
